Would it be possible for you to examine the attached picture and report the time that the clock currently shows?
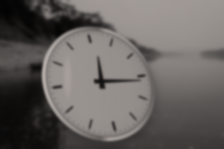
12:16
